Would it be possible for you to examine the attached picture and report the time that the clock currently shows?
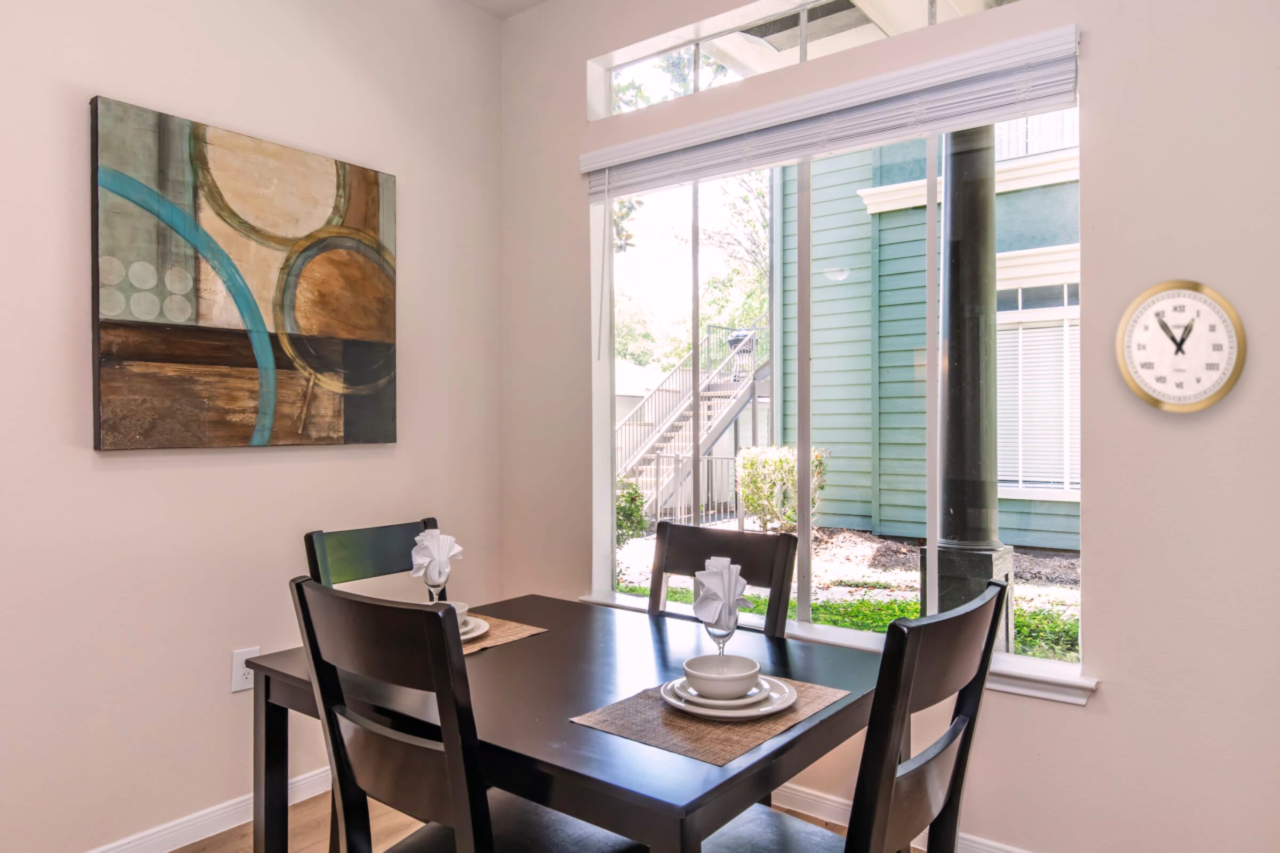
12:54
